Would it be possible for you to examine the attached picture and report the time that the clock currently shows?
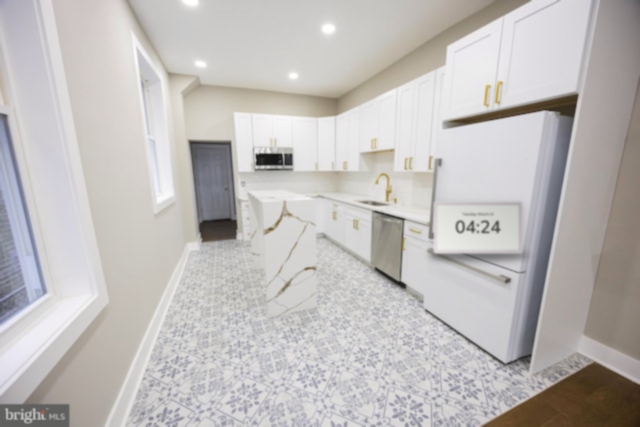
4:24
